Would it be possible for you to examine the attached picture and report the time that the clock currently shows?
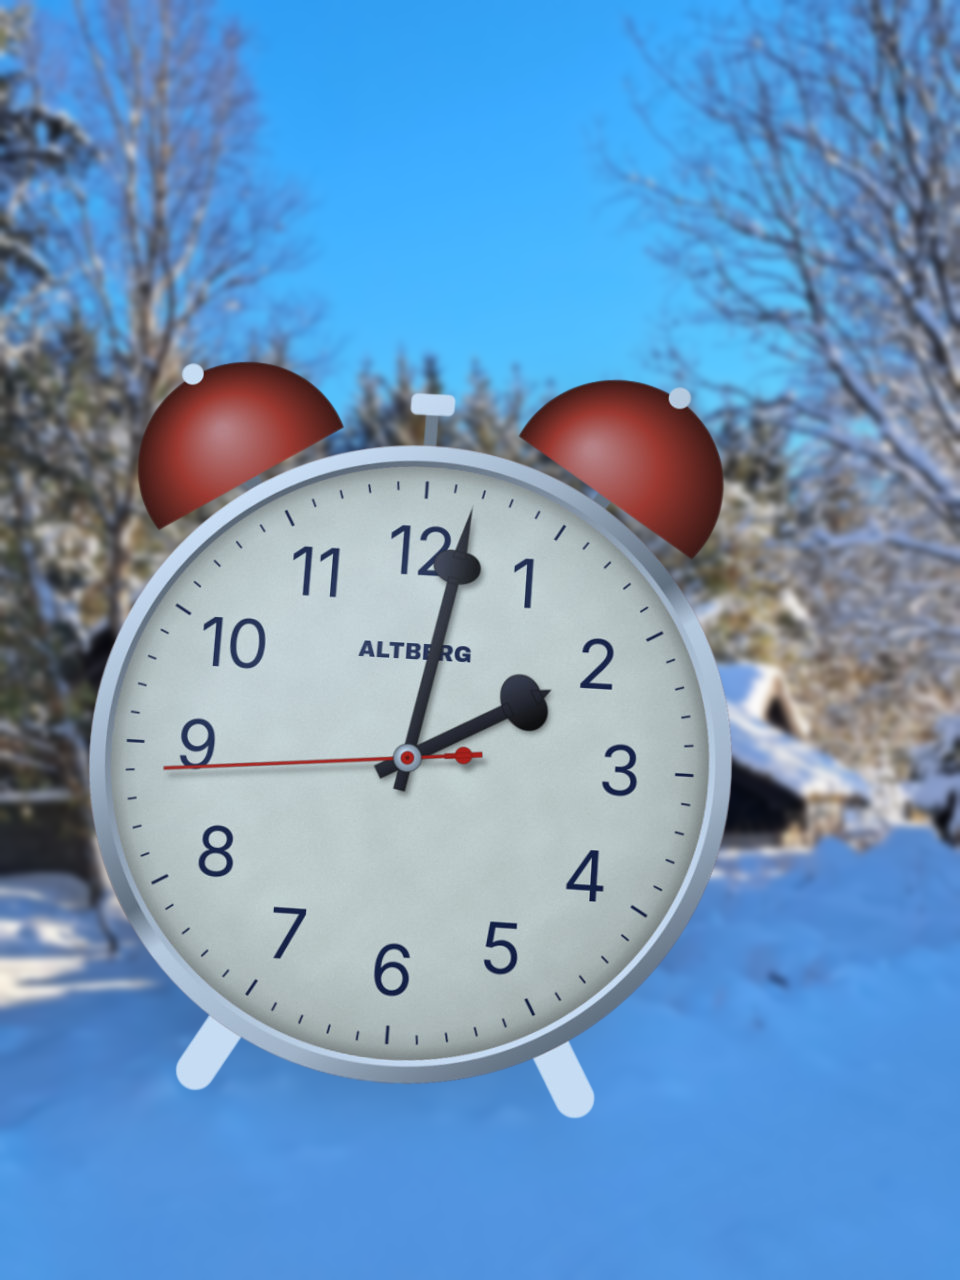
2:01:44
